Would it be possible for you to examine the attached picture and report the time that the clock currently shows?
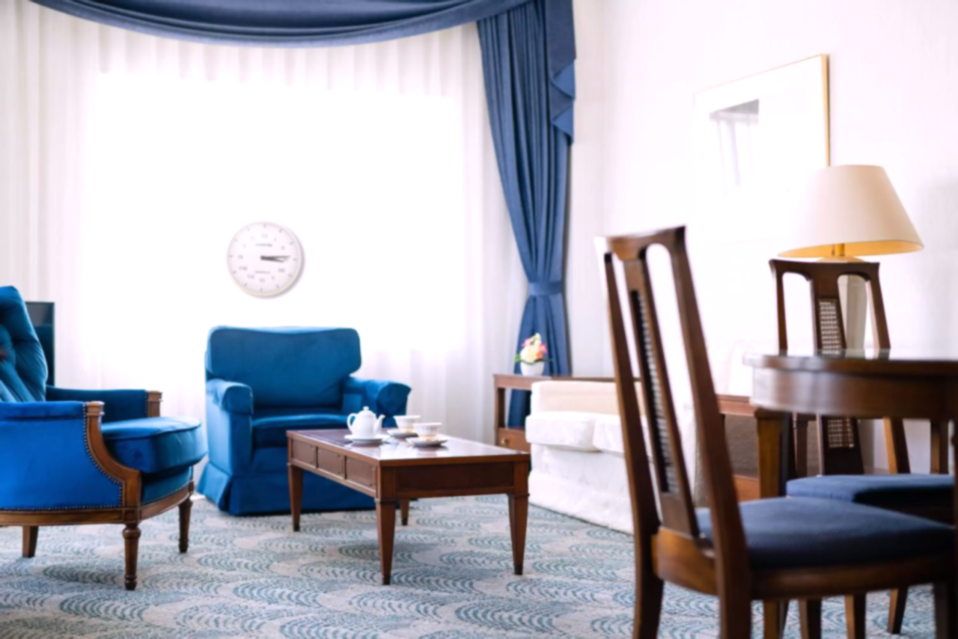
3:14
